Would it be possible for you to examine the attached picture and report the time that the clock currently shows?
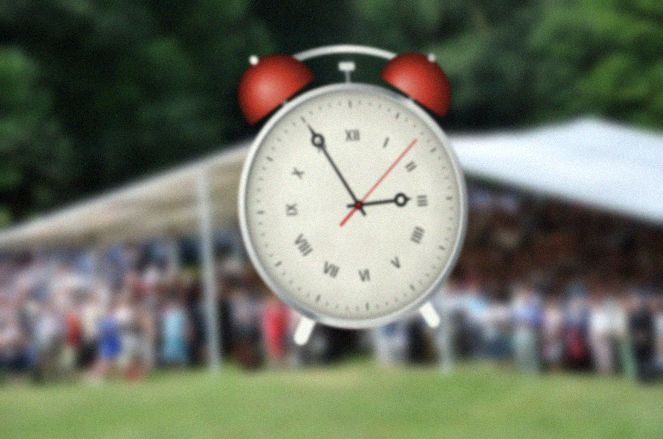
2:55:08
